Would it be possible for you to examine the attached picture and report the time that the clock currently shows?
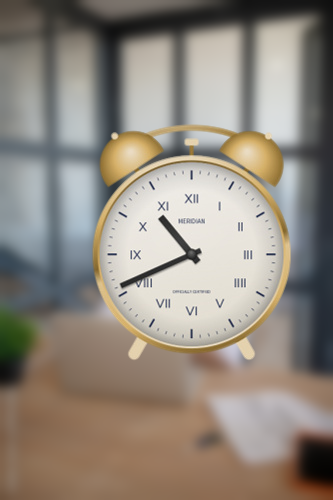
10:41
